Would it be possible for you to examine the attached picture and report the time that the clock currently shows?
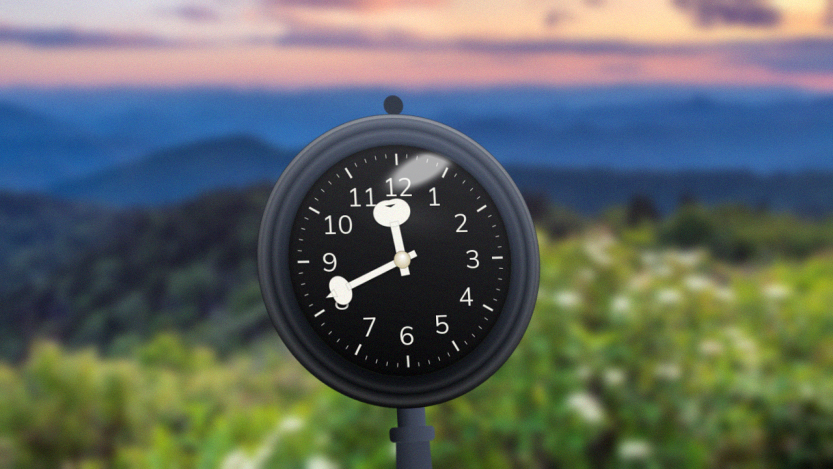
11:41
